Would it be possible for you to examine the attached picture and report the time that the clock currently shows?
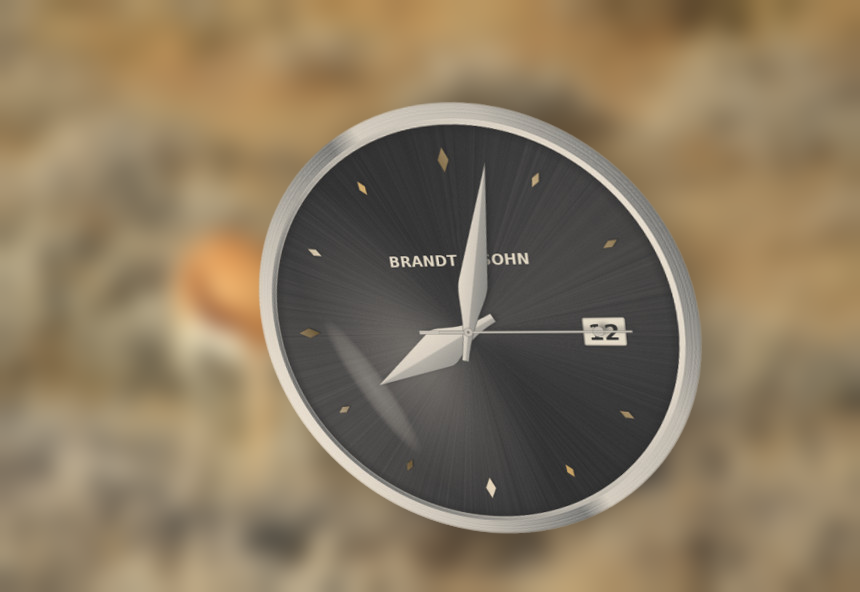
8:02:15
